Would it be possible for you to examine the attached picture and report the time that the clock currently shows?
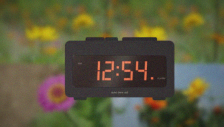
12:54
